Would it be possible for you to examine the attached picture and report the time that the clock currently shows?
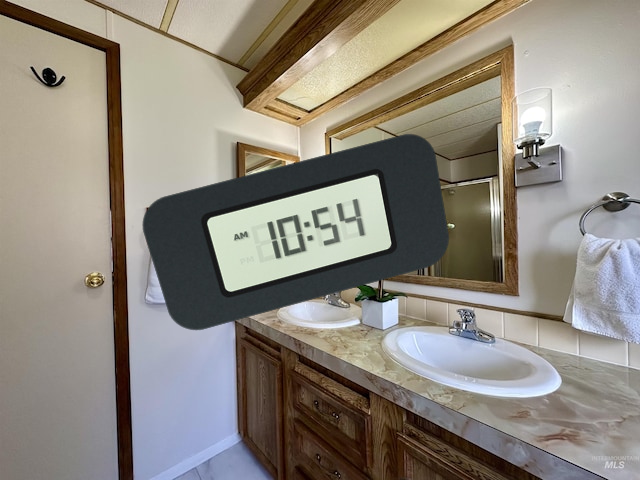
10:54
